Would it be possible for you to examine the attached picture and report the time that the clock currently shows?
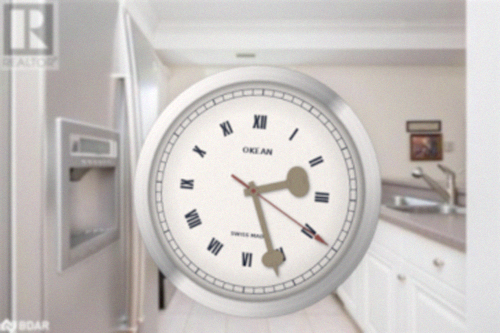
2:26:20
